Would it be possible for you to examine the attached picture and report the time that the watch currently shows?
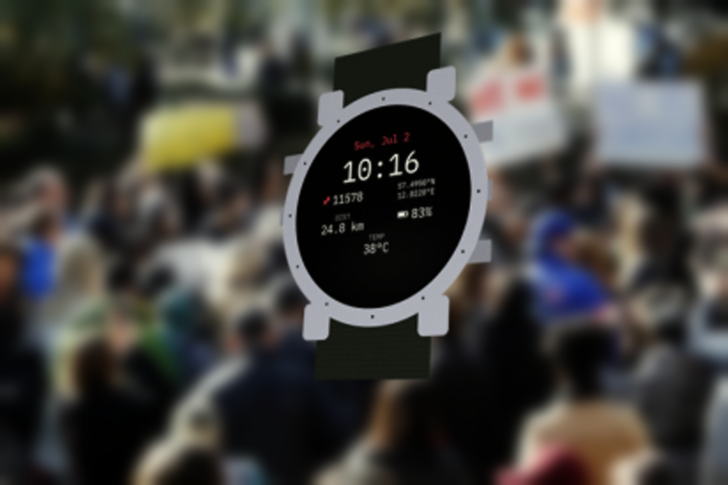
10:16
